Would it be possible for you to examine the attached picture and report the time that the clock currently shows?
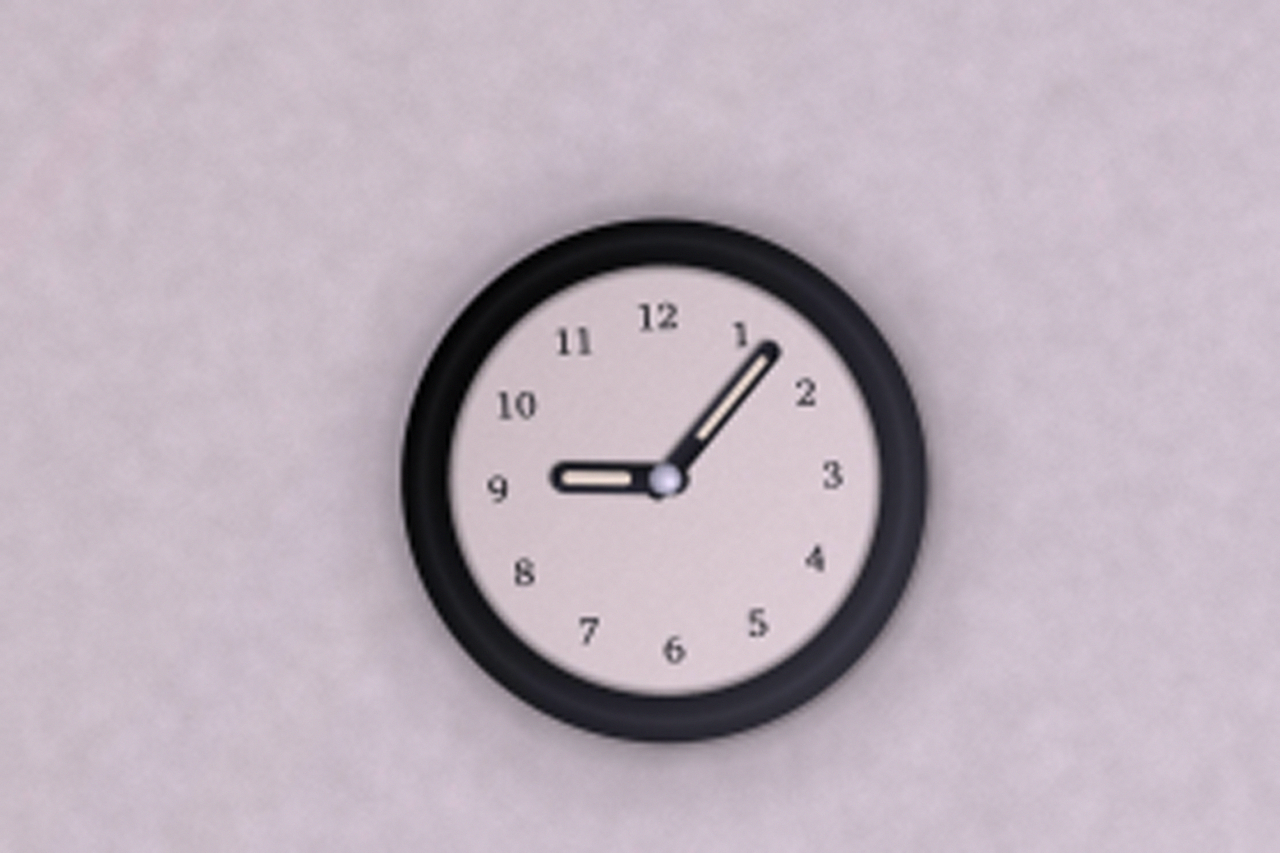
9:07
